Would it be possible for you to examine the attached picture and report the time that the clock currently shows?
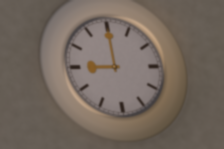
9:00
